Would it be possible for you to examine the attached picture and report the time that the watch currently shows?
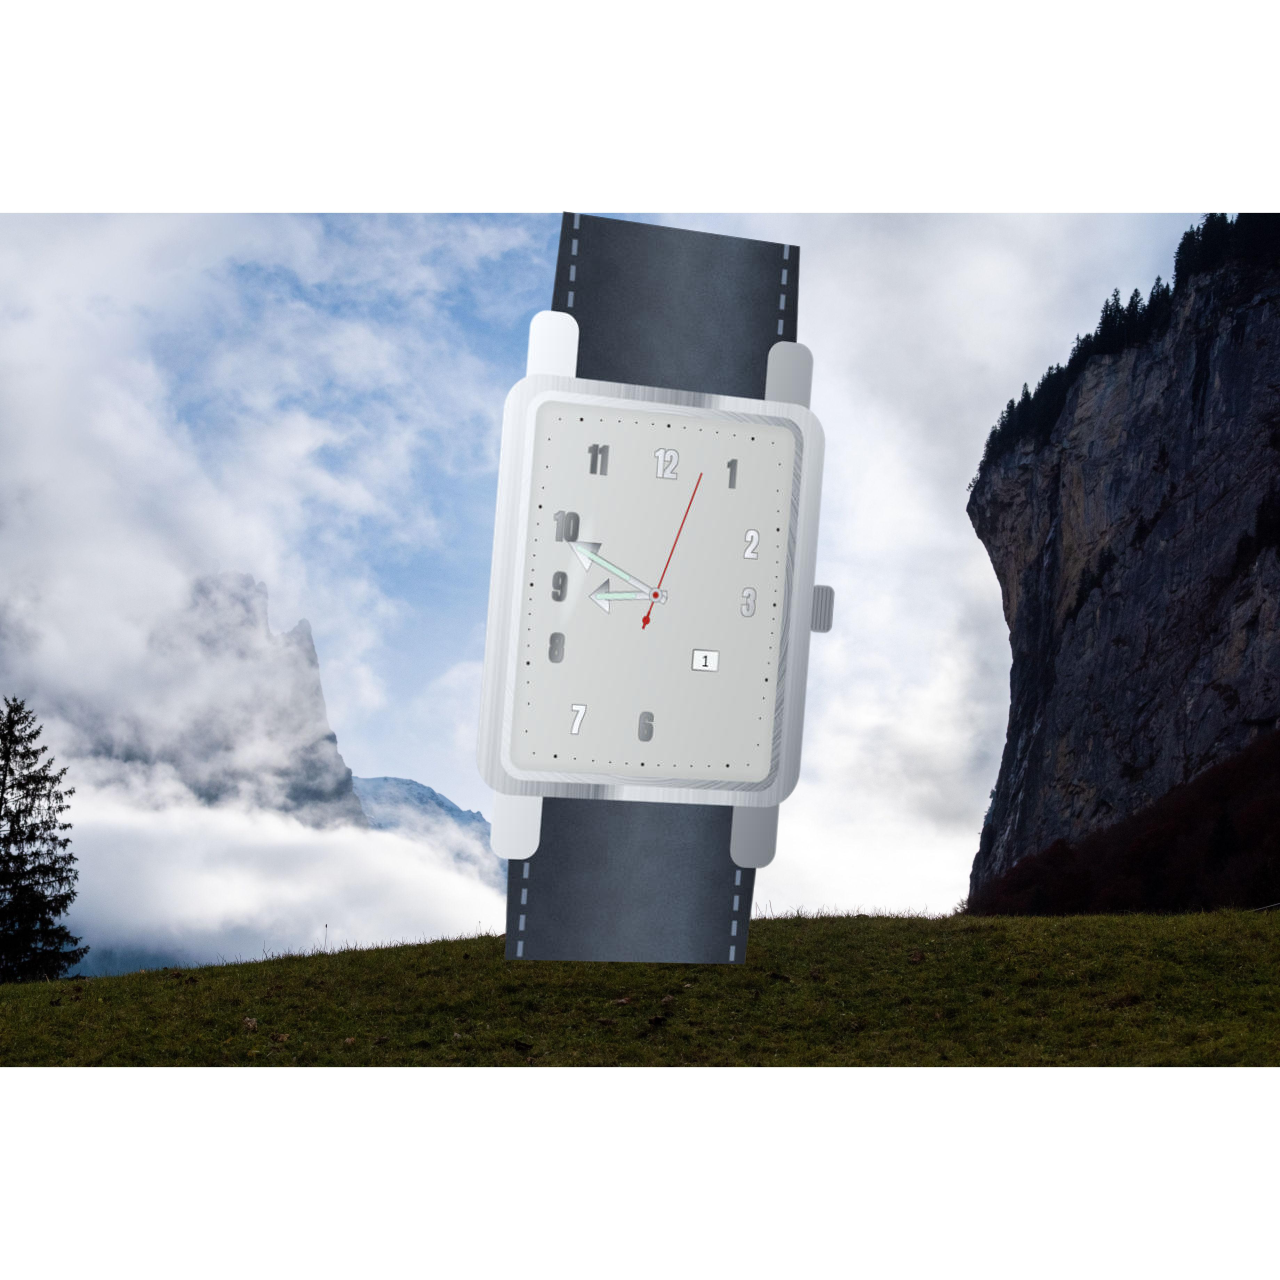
8:49:03
